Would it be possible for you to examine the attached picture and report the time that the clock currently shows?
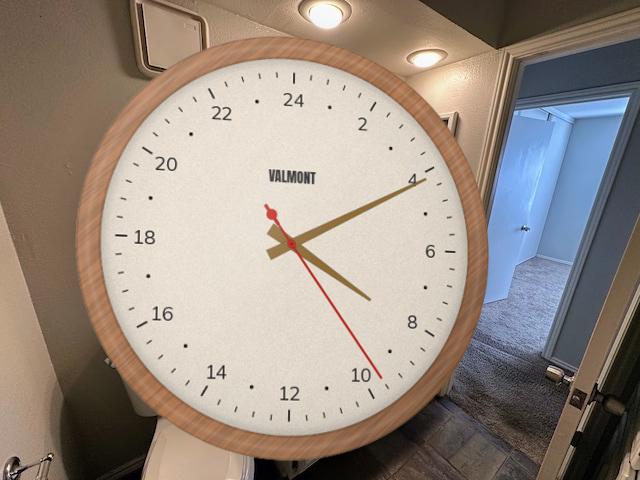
8:10:24
